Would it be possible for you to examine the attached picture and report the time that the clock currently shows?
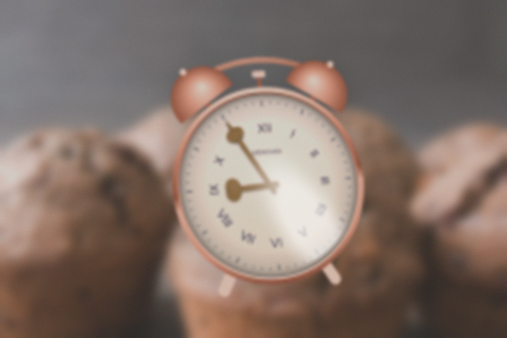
8:55
